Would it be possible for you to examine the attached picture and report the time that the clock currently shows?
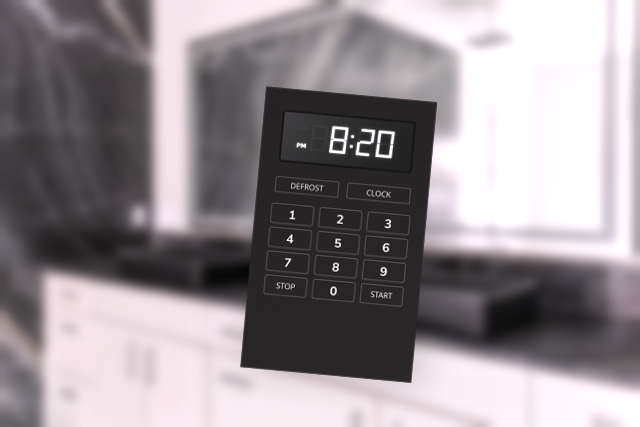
8:20
